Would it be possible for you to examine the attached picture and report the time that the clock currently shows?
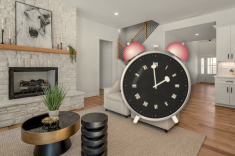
1:59
